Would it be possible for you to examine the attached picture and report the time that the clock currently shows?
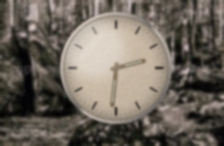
2:31
